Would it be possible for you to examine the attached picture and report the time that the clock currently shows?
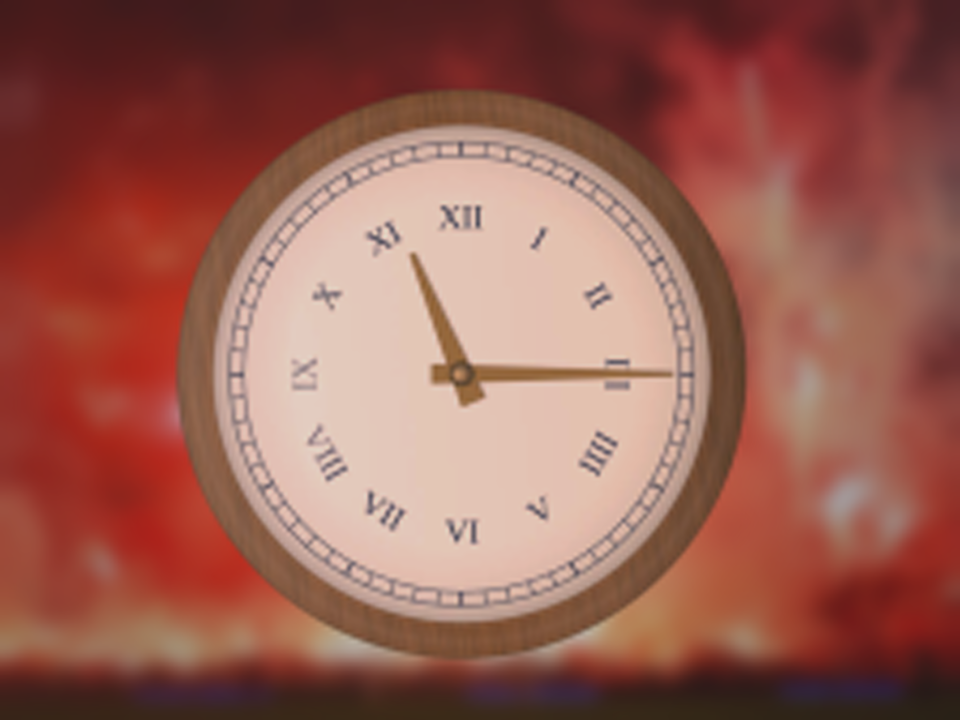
11:15
